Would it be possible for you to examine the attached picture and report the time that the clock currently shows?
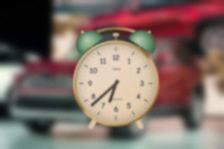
6:38
